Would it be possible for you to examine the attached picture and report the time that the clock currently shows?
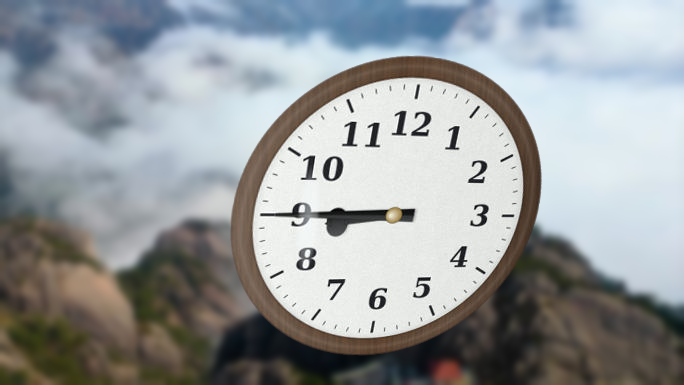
8:45
